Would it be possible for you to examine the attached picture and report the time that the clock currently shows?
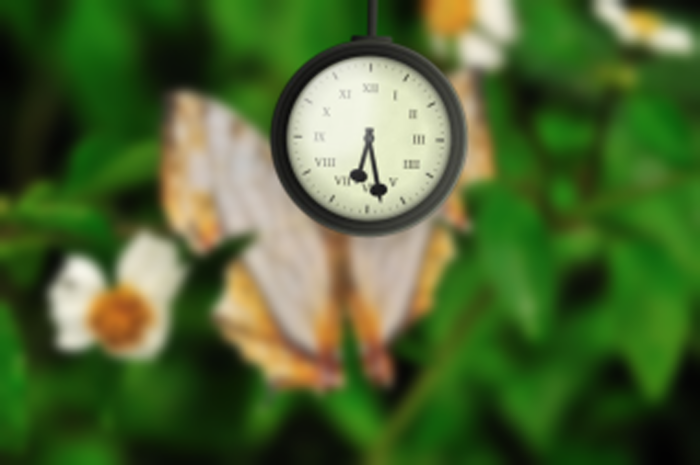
6:28
